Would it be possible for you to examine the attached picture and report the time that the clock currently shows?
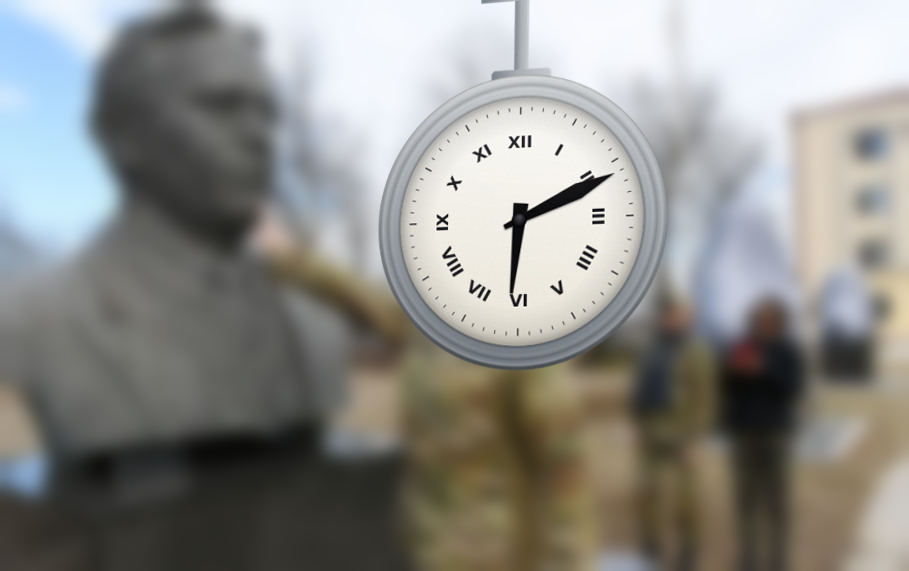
6:11
